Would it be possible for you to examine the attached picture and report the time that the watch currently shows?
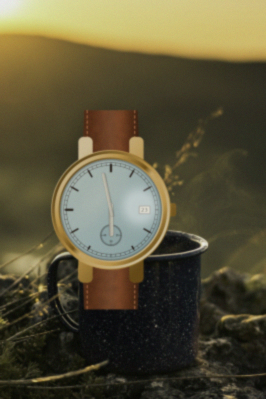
5:58
